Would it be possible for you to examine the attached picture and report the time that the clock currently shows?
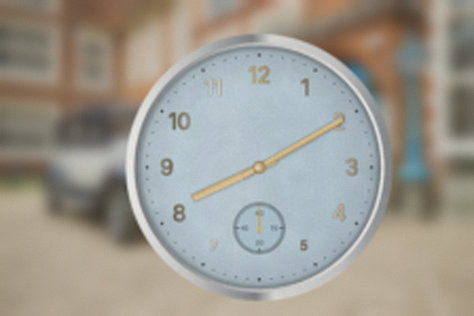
8:10
